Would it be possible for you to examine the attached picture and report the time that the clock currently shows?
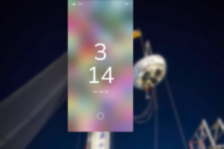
3:14
